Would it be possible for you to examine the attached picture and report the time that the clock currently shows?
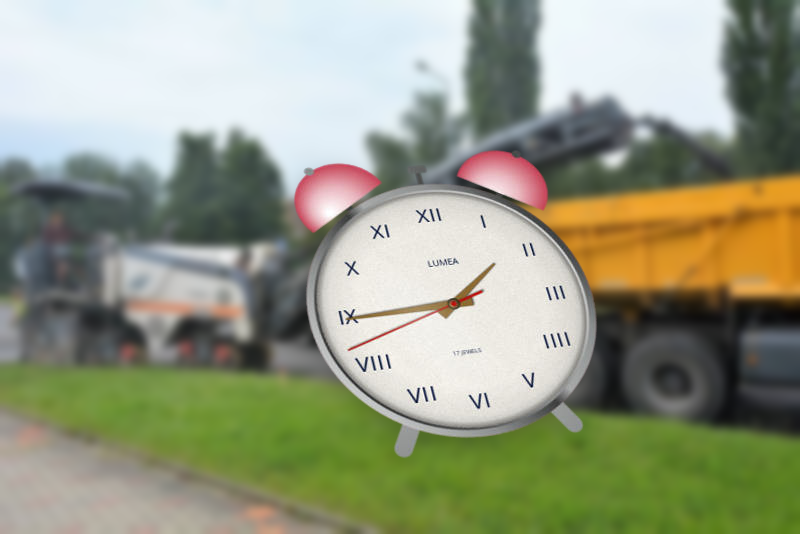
1:44:42
